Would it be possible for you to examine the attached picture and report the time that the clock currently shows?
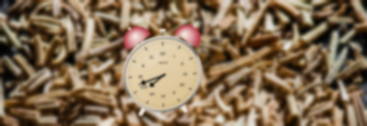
7:42
